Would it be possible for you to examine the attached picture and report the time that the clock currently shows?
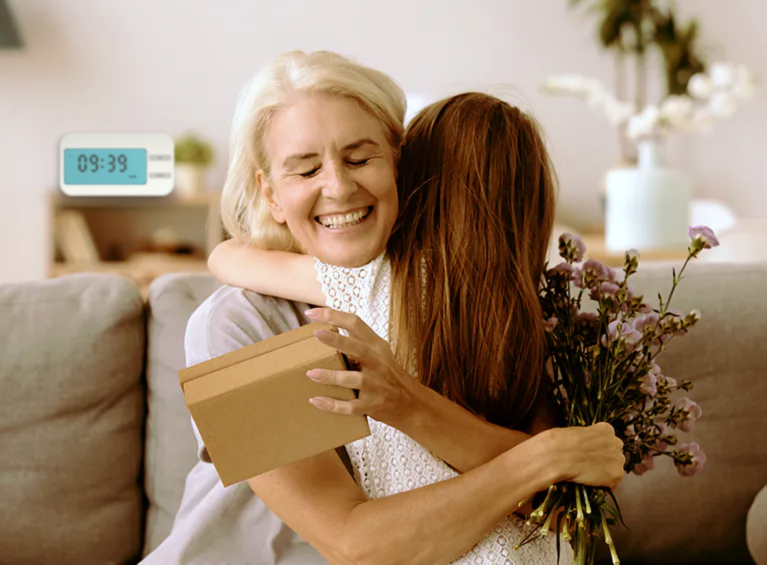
9:39
